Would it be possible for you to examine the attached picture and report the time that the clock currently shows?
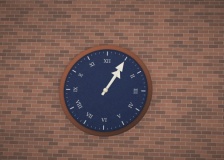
1:05
